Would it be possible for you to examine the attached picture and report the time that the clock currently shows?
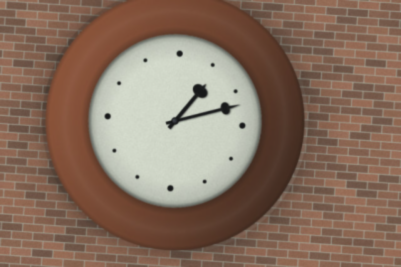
1:12
